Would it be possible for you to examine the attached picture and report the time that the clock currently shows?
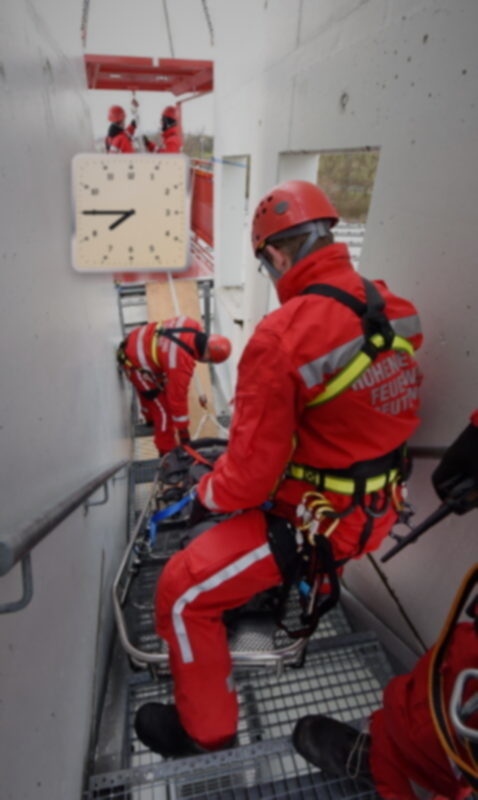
7:45
